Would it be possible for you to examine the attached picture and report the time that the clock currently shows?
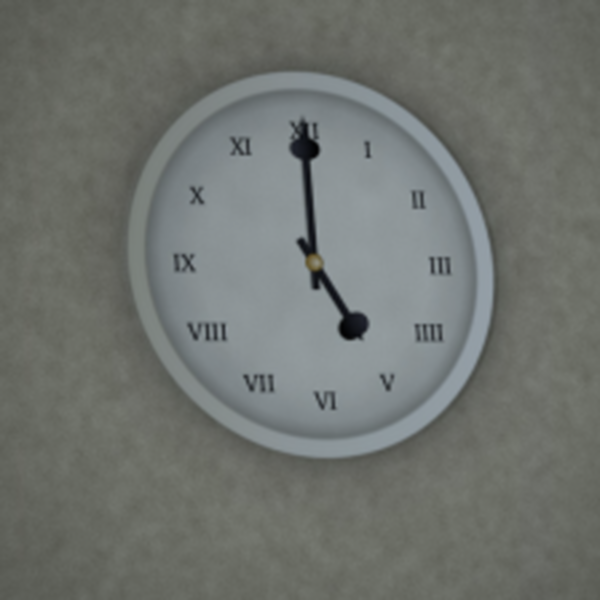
5:00
